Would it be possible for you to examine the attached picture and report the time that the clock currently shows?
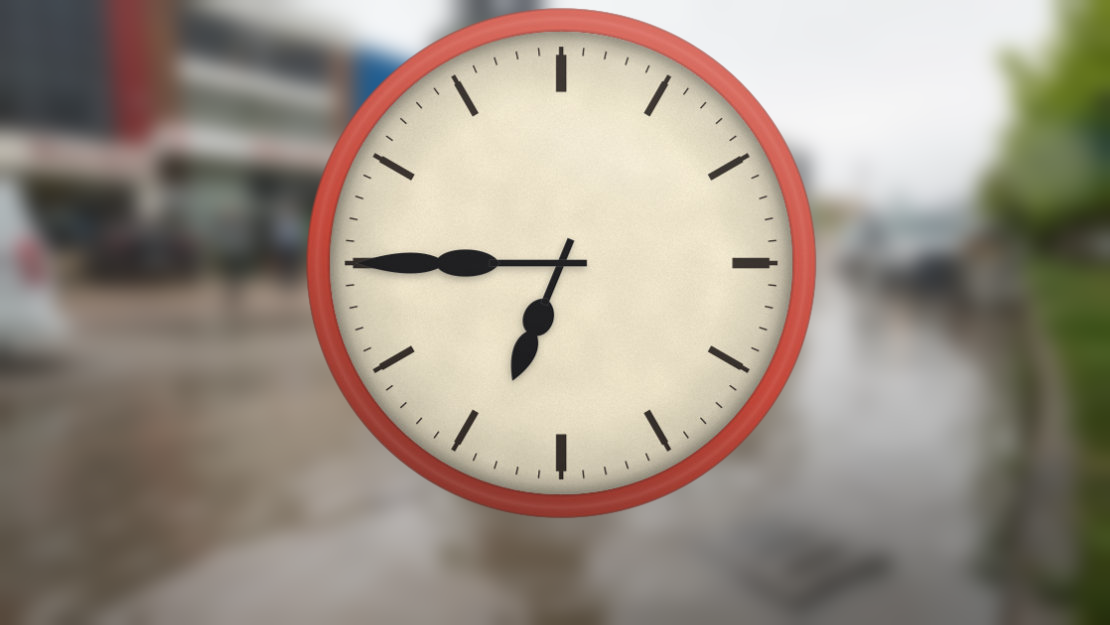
6:45
